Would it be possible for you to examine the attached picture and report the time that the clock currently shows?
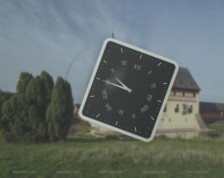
9:45
